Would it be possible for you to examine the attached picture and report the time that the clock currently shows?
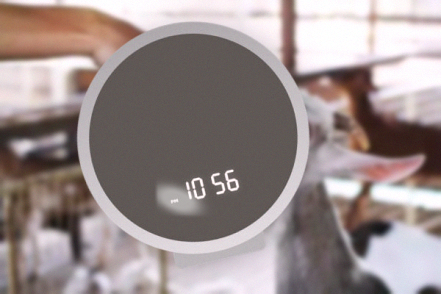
10:56
